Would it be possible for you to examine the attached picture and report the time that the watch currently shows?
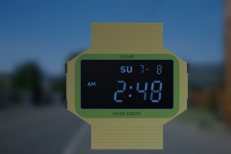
2:48
